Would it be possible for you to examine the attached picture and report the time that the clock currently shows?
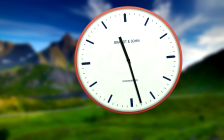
11:28
